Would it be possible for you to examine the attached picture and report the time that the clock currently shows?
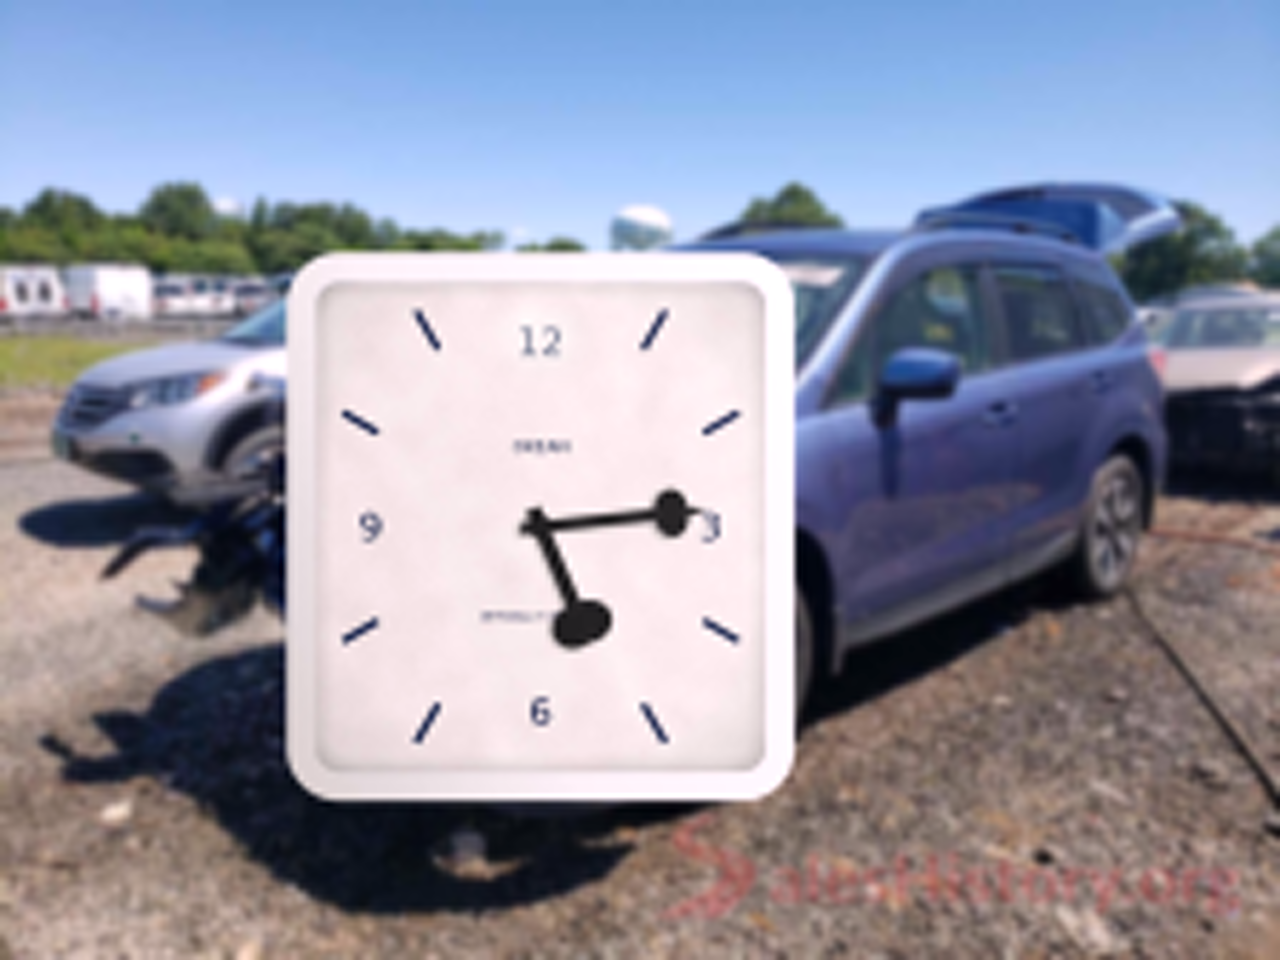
5:14
